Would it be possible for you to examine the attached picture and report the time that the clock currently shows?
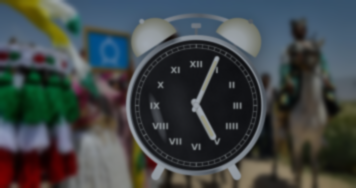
5:04
